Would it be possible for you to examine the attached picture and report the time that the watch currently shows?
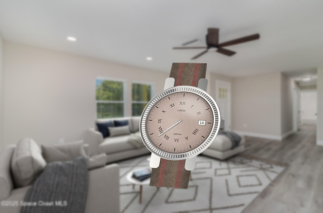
7:38
